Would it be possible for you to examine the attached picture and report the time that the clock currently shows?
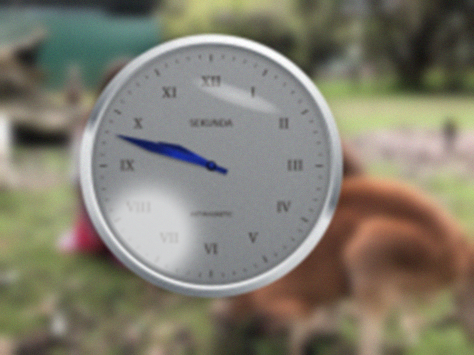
9:48
